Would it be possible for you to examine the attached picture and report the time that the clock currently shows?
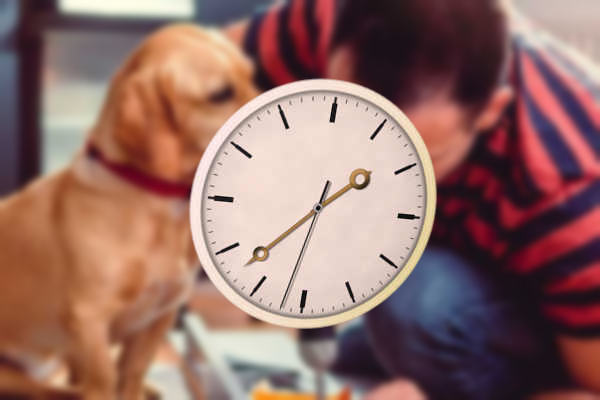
1:37:32
